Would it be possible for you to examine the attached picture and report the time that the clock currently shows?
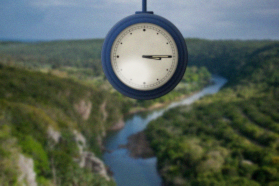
3:15
